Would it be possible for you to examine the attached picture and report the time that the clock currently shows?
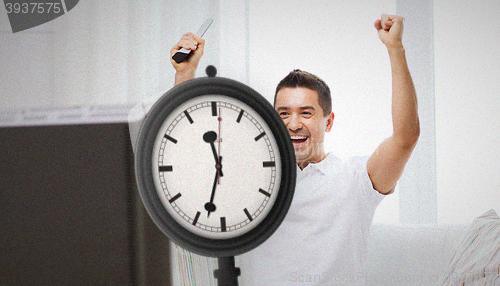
11:33:01
